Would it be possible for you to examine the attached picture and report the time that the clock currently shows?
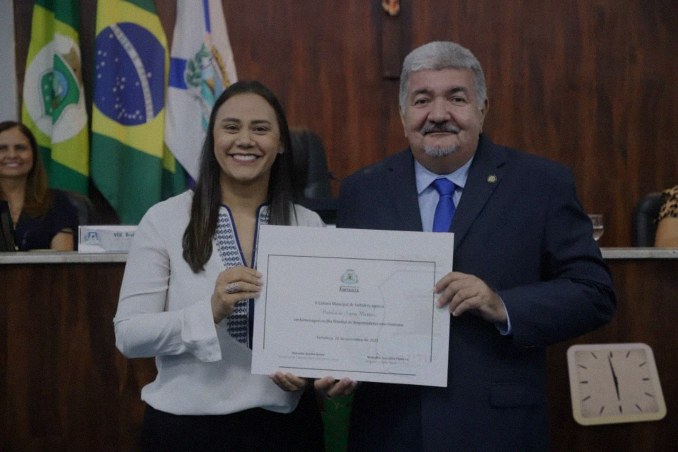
5:59
